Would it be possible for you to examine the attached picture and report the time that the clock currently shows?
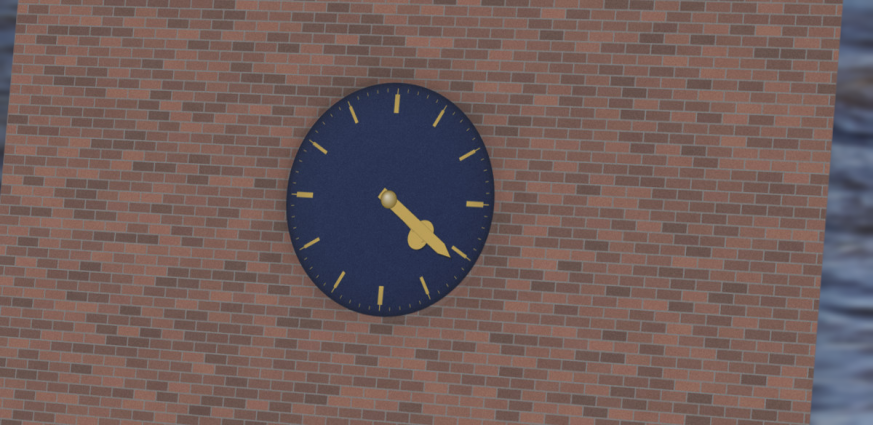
4:21
